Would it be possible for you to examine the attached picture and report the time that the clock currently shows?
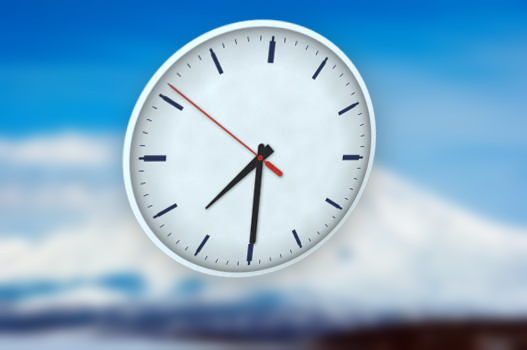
7:29:51
